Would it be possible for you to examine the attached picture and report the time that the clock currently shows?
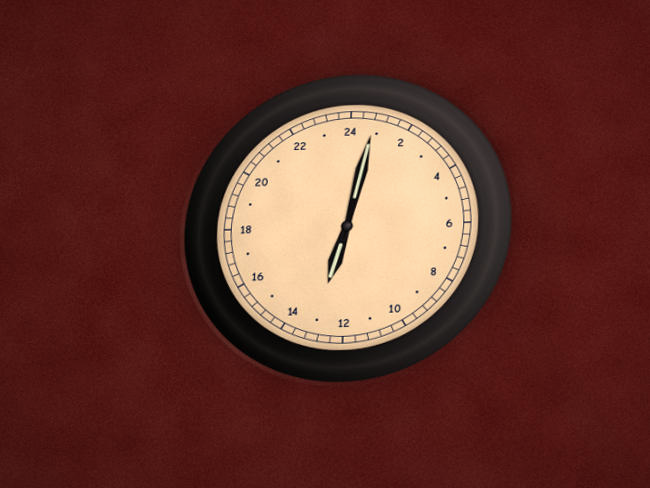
13:02
